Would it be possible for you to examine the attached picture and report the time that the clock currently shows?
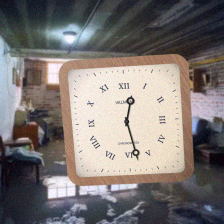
12:28
